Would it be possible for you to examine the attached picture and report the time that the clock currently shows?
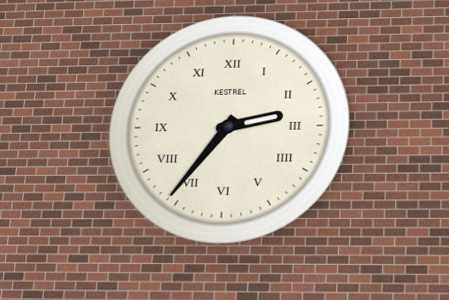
2:36
